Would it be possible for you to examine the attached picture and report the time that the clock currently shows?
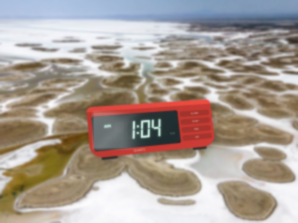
1:04
